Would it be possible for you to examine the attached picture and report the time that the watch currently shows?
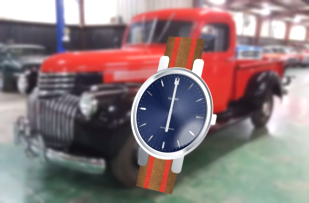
6:00
